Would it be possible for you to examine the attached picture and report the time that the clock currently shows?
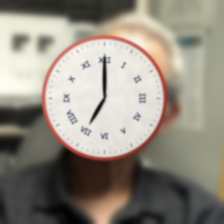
7:00
